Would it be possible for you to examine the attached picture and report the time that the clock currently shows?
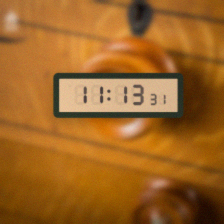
11:13:31
